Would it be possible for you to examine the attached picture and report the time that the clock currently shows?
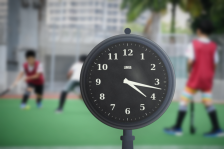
4:17
